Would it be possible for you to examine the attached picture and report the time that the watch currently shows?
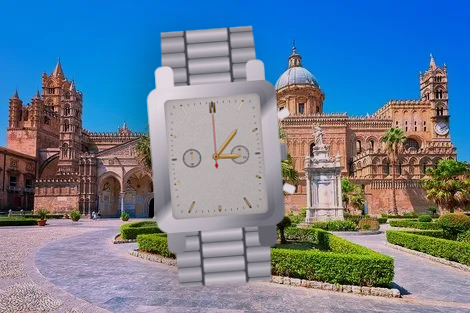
3:07
